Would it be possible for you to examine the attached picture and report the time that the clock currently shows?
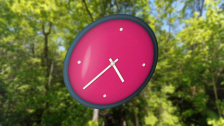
4:37
